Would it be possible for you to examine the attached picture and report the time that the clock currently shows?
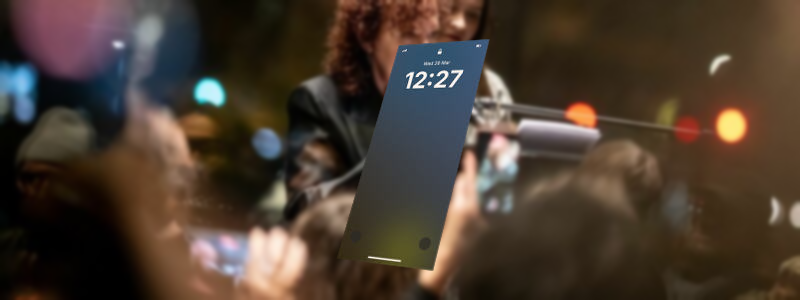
12:27
